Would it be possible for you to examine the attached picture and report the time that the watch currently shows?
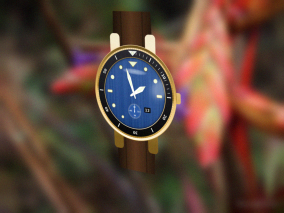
1:57
